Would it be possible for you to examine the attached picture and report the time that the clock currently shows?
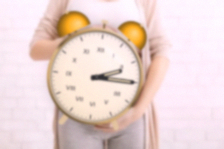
2:15
